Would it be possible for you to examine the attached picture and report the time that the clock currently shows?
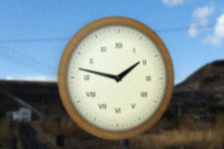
1:47
